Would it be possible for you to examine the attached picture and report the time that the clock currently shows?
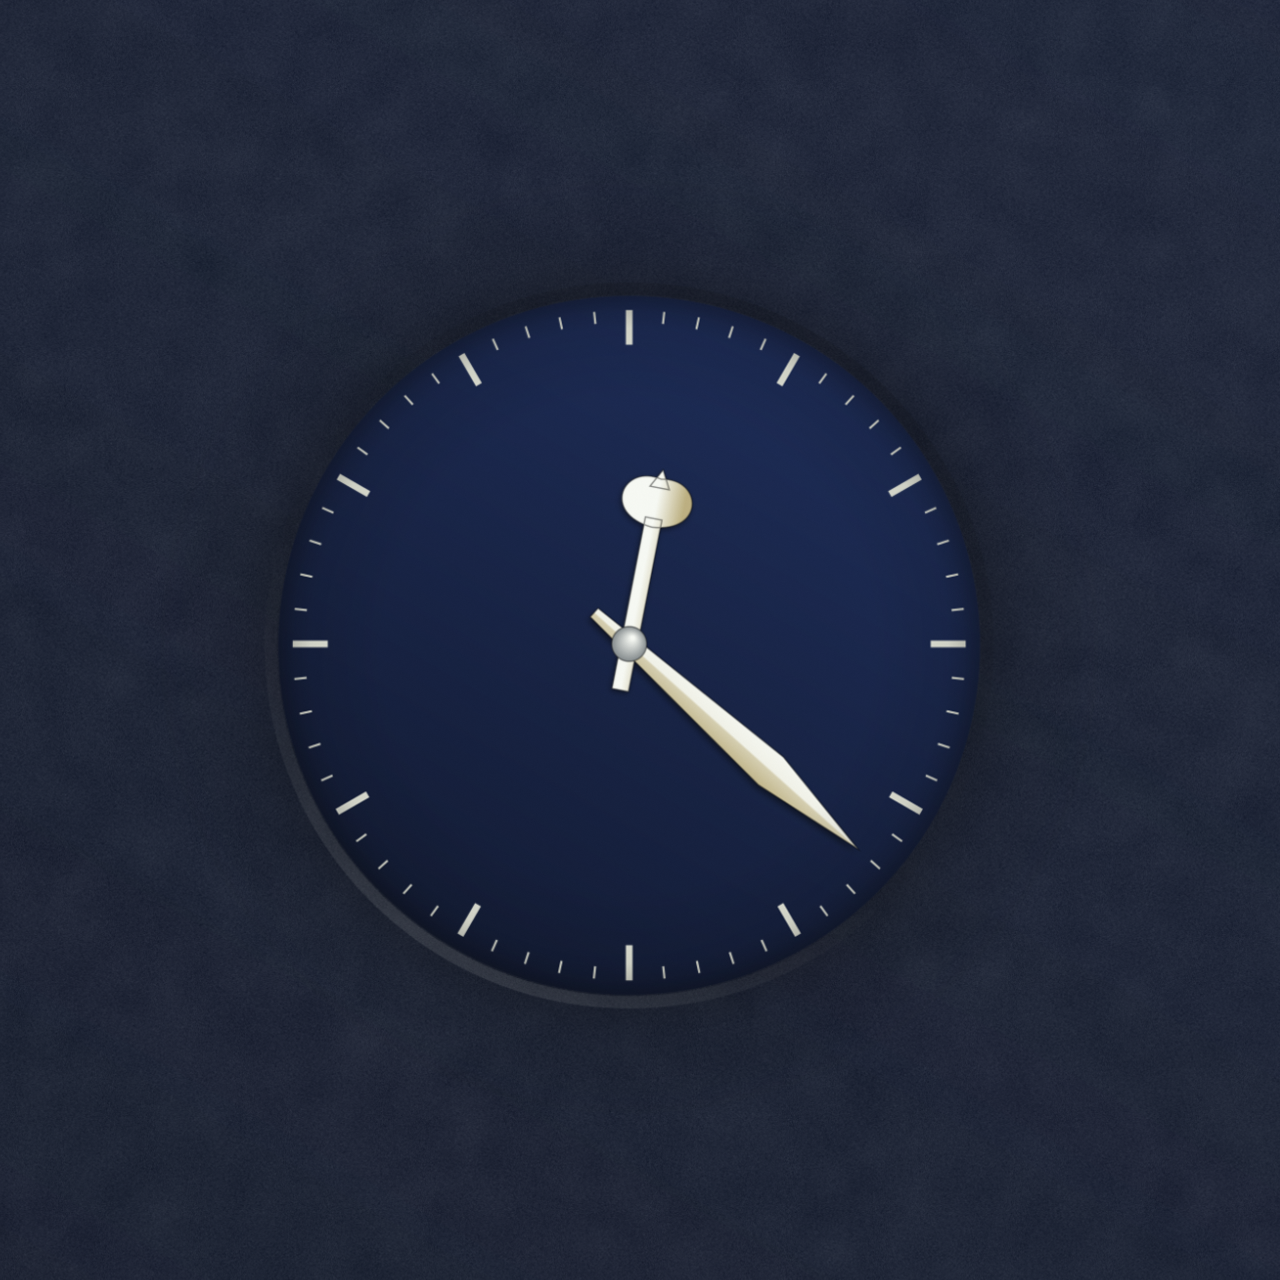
12:22
